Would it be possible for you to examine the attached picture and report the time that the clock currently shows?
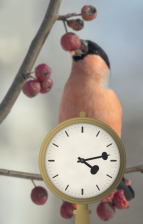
4:13
